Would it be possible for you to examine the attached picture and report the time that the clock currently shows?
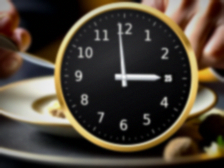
2:59
